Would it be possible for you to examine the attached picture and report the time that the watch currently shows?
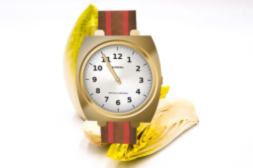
10:55
